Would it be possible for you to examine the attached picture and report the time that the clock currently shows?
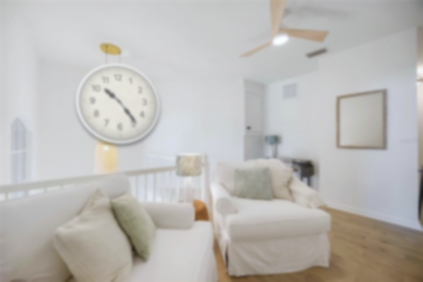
10:24
